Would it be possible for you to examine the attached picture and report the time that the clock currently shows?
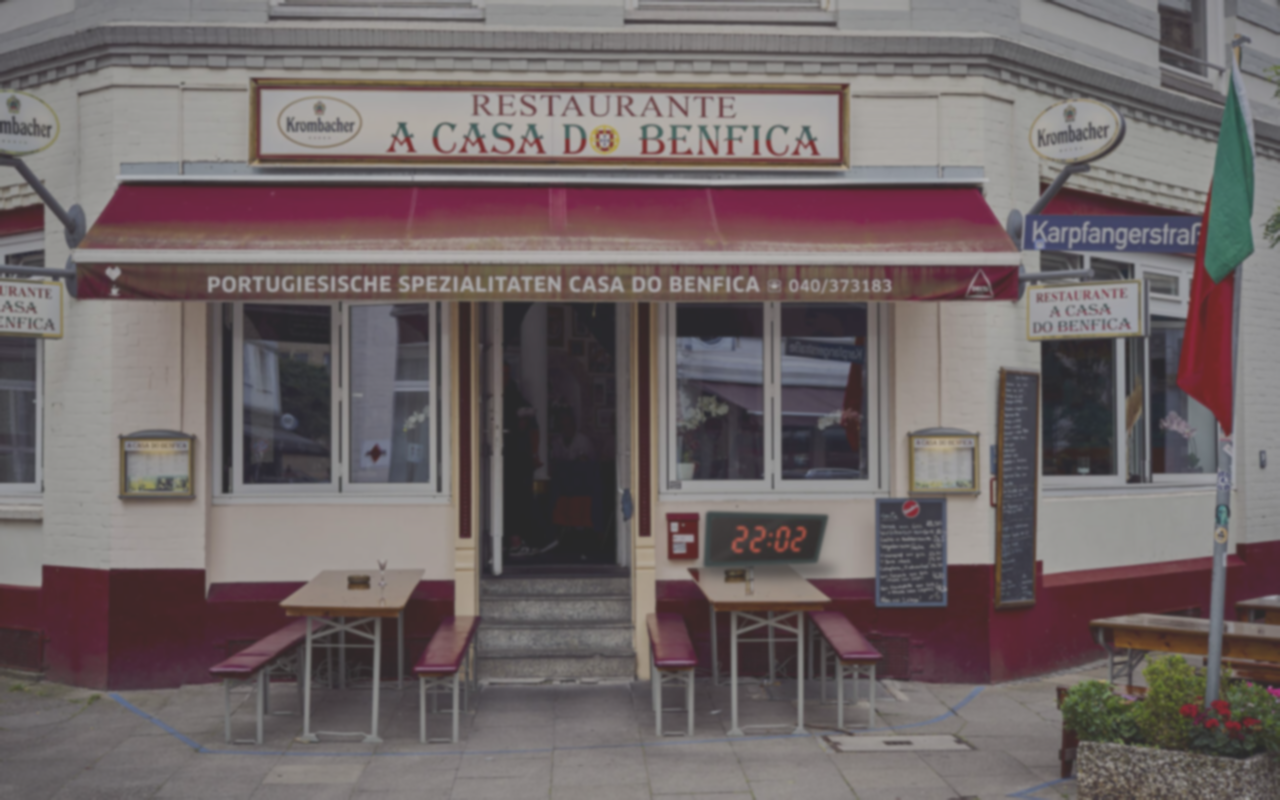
22:02
